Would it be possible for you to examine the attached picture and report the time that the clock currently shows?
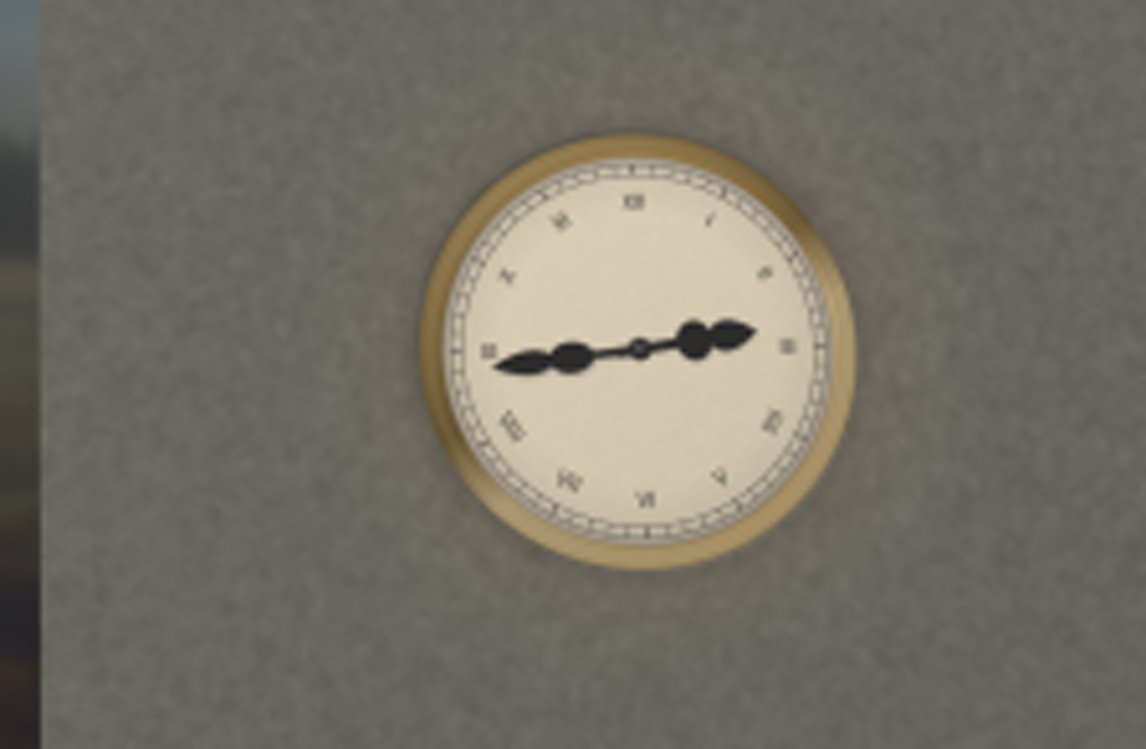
2:44
